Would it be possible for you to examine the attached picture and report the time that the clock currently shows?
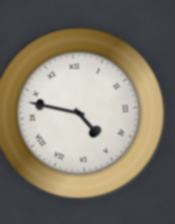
4:48
